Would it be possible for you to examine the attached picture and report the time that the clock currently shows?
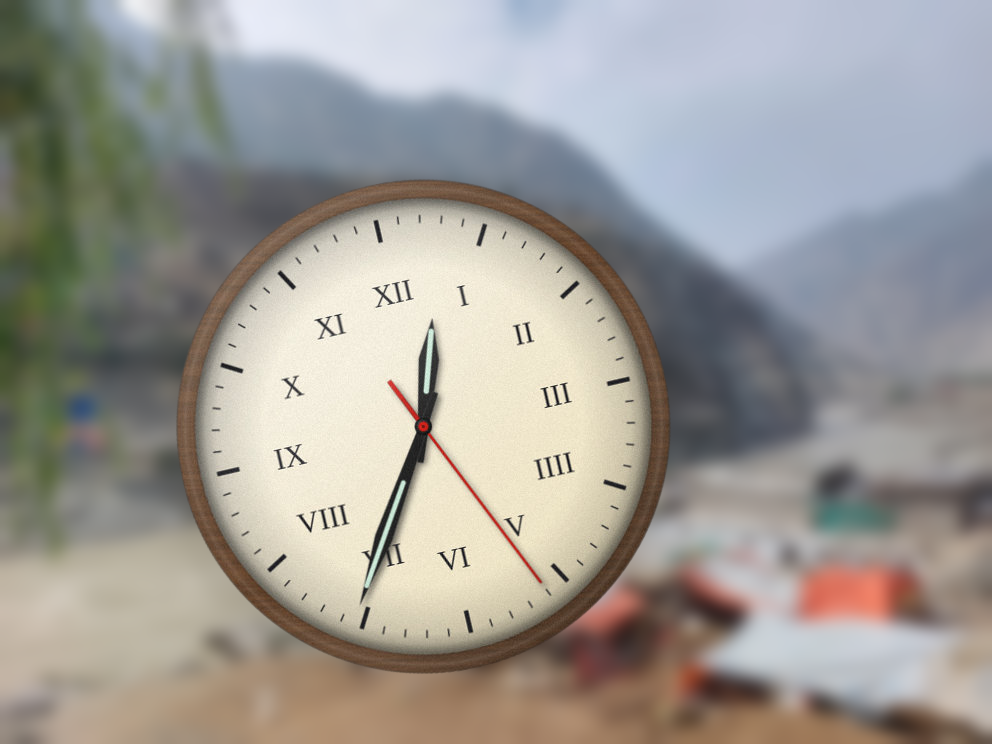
12:35:26
